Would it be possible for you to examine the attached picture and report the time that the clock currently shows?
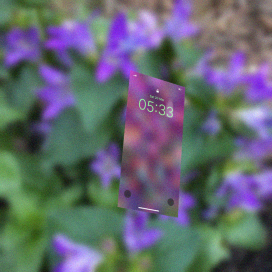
5:33
